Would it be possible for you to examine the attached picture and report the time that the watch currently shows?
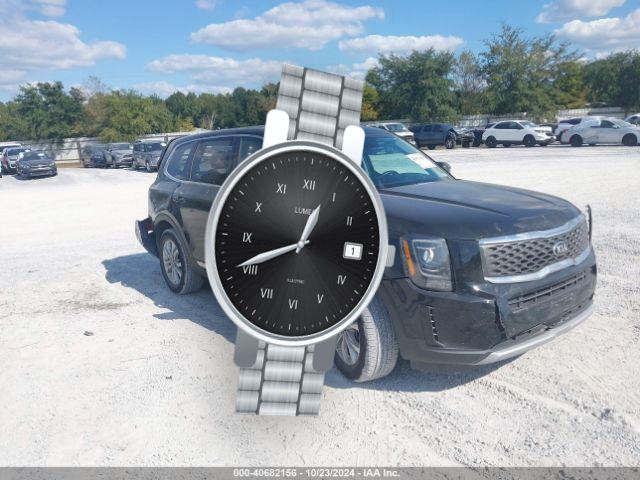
12:41
